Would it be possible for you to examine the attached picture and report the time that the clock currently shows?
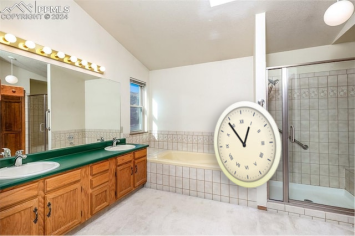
12:54
